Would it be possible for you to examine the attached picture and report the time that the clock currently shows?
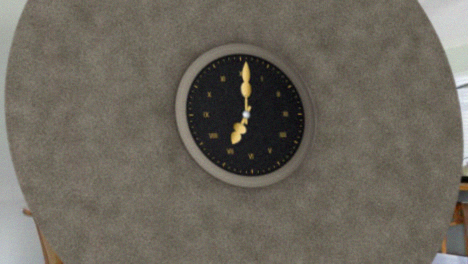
7:01
